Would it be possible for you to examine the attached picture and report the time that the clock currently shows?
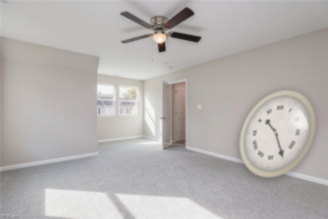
10:25
